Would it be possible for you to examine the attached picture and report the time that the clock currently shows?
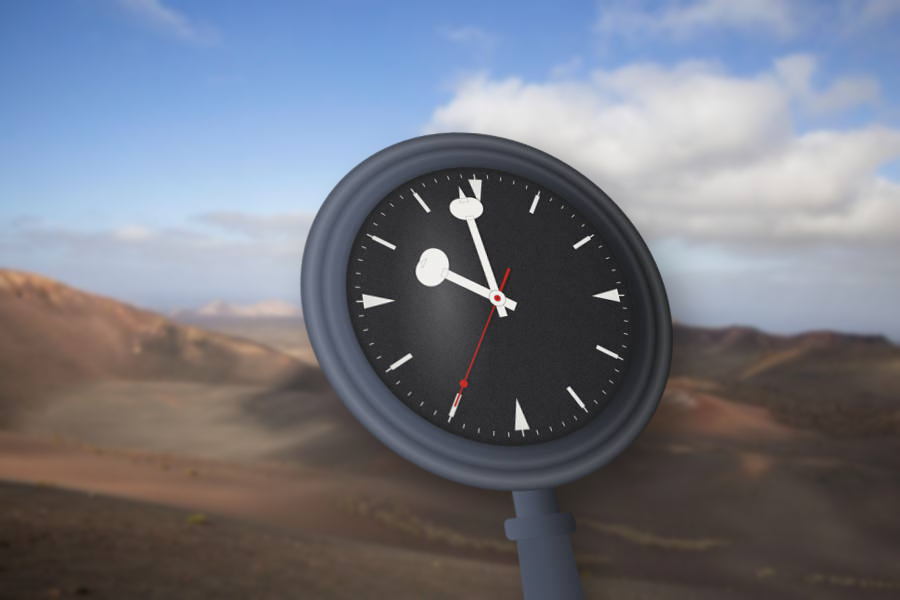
9:58:35
